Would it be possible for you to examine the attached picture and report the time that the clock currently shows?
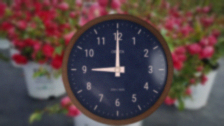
9:00
